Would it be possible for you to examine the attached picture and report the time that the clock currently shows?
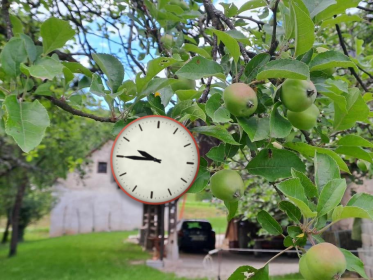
9:45
